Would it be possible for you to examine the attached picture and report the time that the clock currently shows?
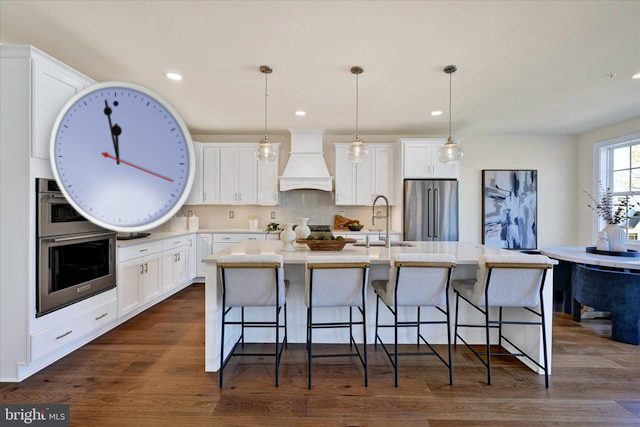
11:58:18
